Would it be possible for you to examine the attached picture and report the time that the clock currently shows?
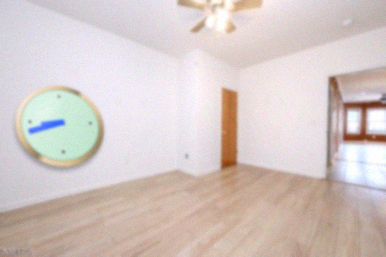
8:42
